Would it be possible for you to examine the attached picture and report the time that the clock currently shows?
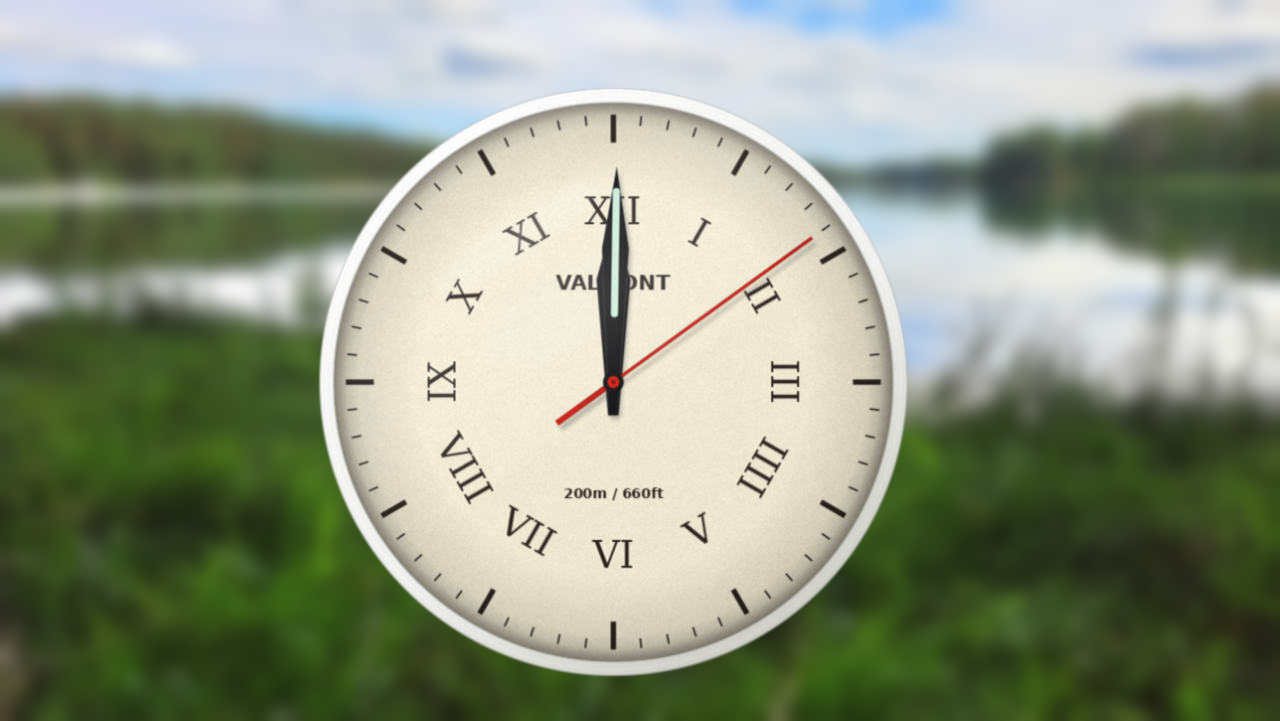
12:00:09
